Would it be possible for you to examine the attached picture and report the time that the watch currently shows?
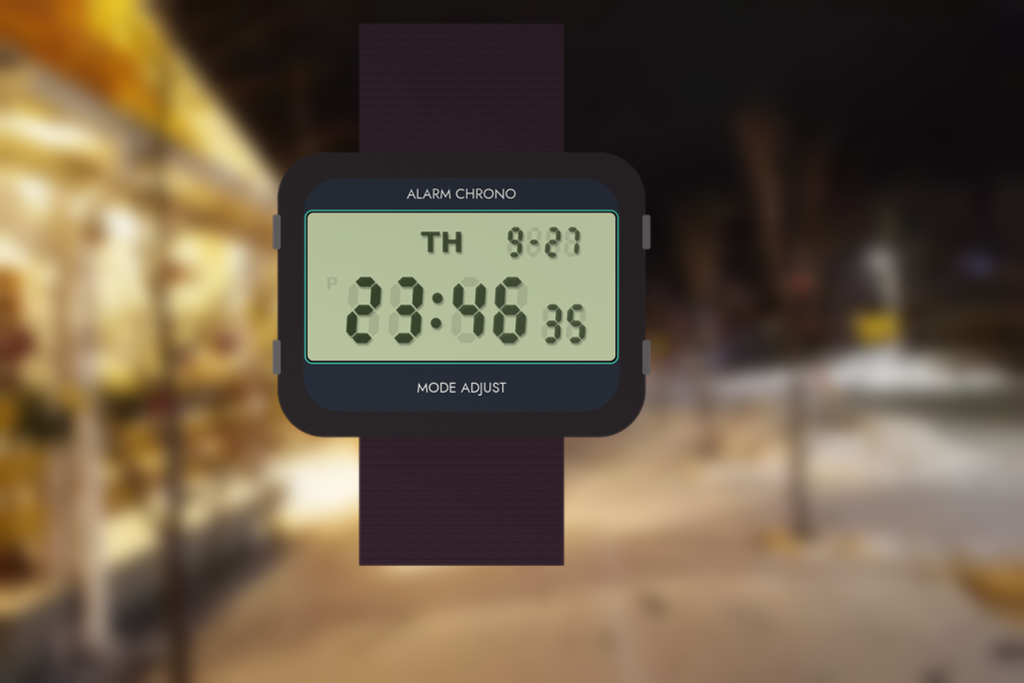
23:46:35
